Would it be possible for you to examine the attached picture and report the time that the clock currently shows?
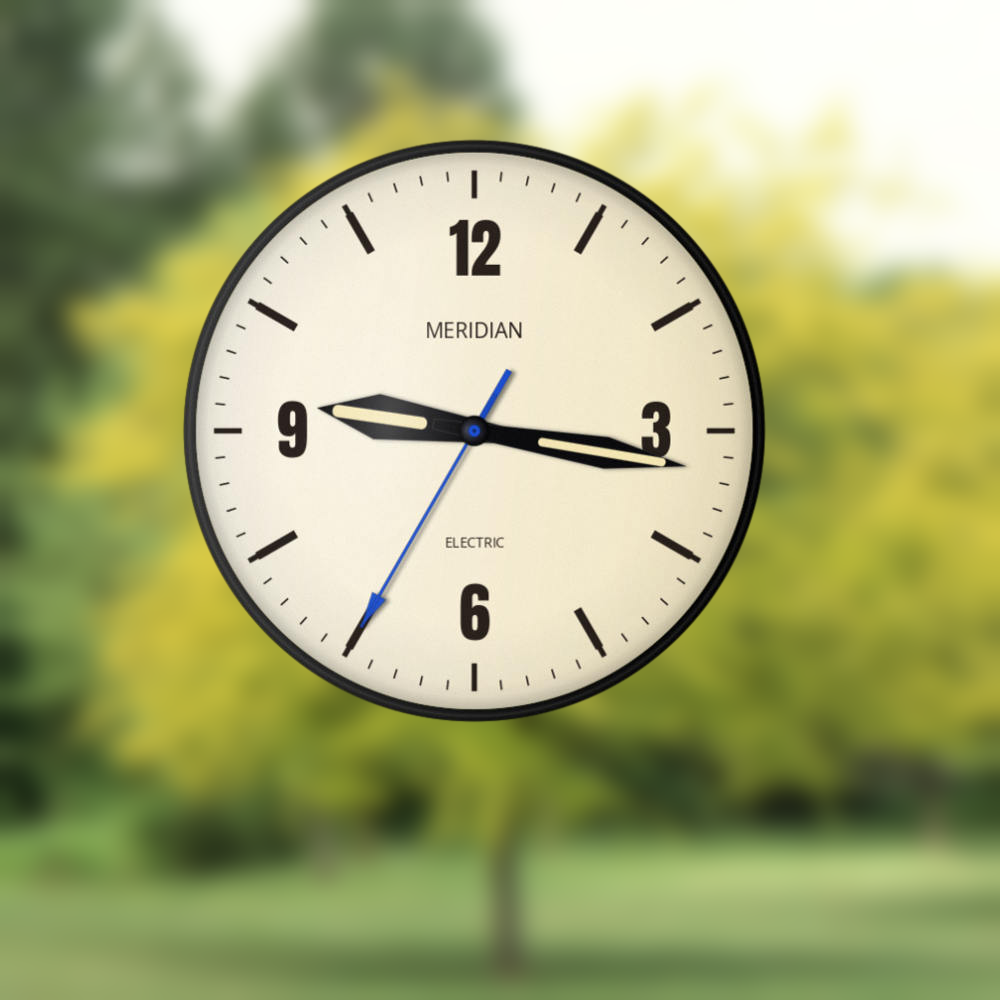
9:16:35
